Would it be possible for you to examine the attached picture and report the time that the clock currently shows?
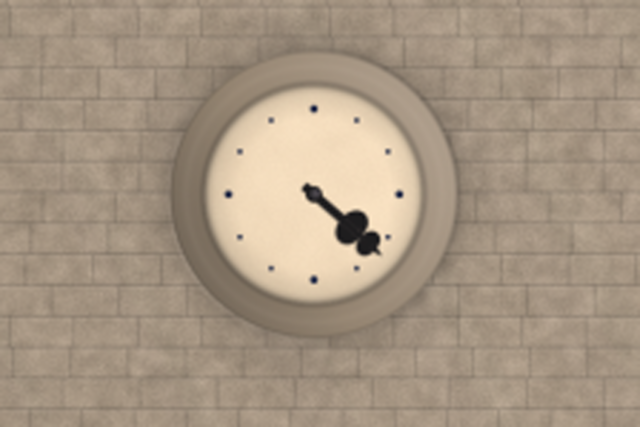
4:22
